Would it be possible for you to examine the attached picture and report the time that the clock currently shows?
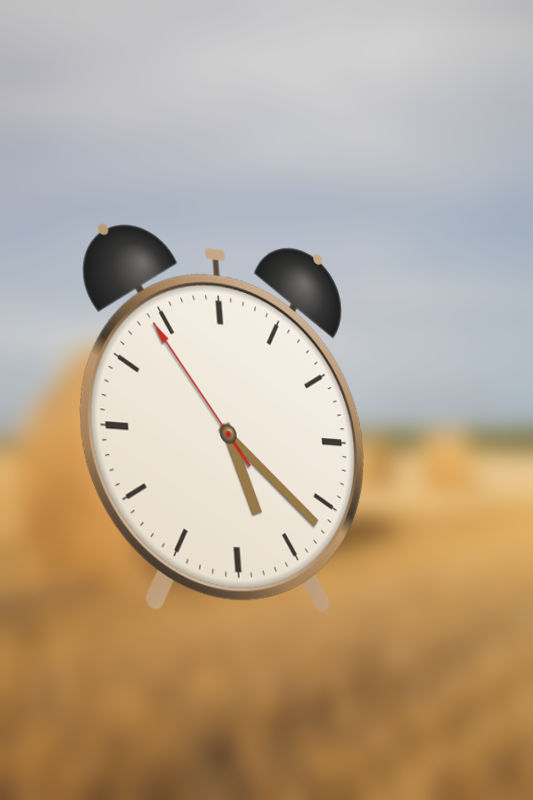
5:21:54
